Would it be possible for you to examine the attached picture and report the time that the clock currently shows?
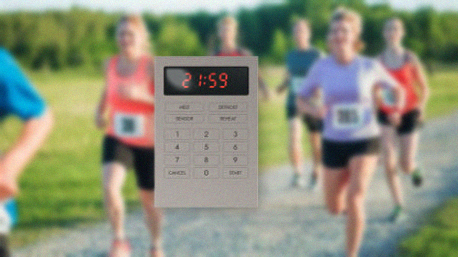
21:59
